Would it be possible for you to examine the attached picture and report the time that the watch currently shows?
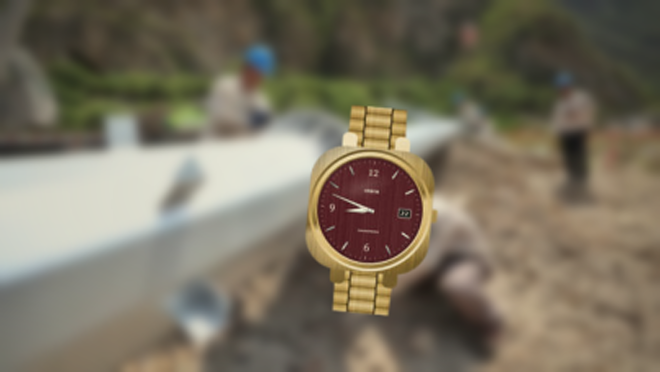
8:48
